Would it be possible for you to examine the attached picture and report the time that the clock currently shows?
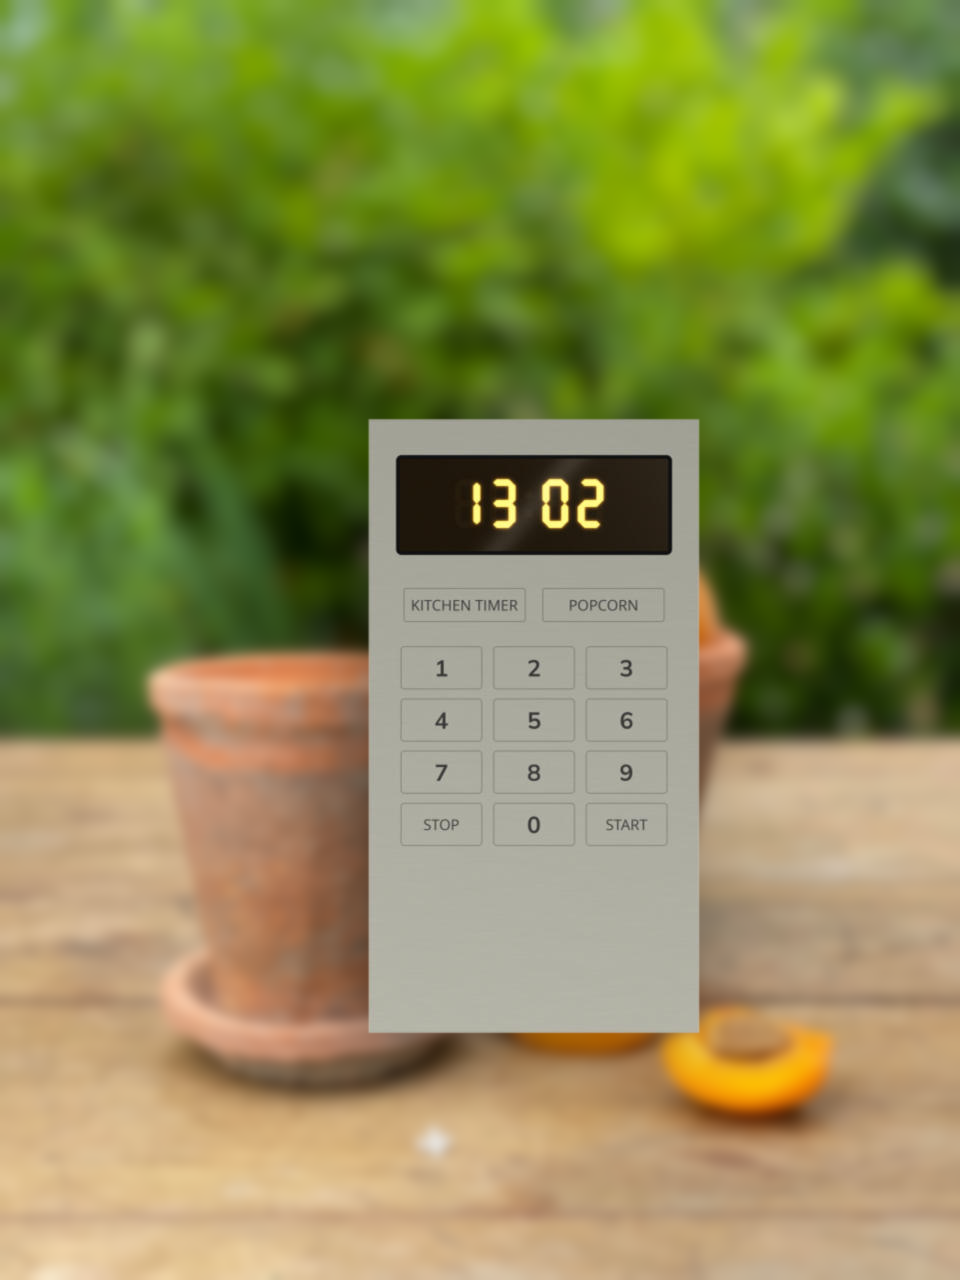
13:02
